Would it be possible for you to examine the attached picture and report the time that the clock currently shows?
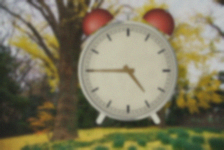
4:45
